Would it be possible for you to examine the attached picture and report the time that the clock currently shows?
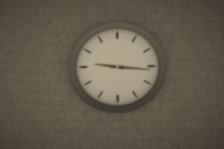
9:16
